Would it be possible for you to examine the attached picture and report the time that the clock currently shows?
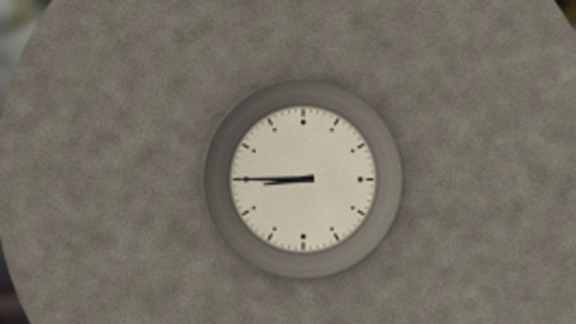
8:45
